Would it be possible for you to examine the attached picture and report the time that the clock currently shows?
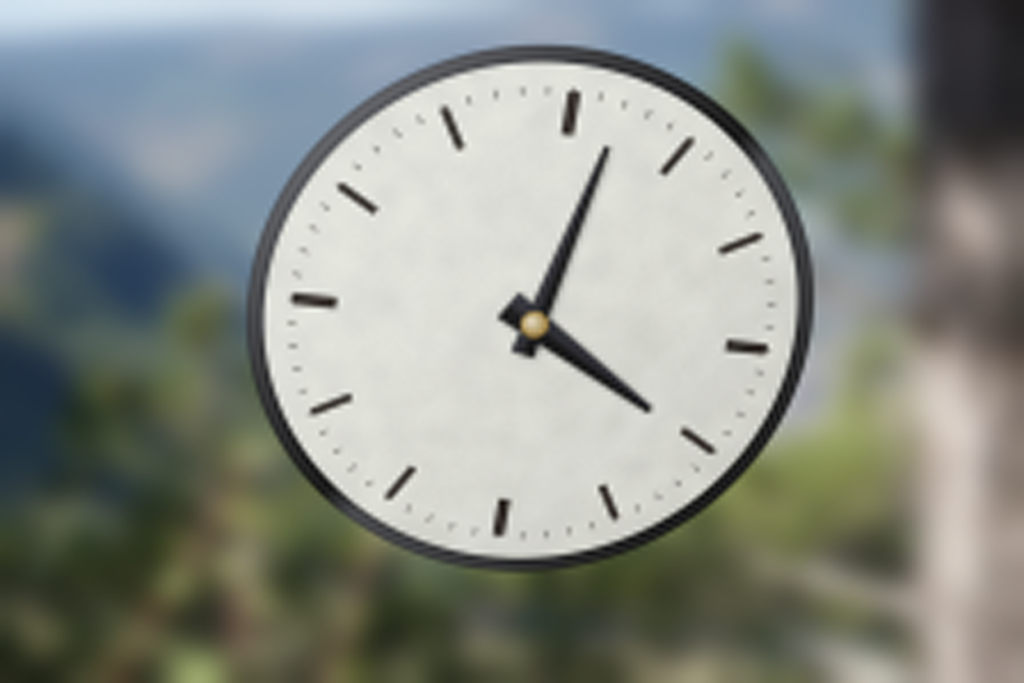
4:02
